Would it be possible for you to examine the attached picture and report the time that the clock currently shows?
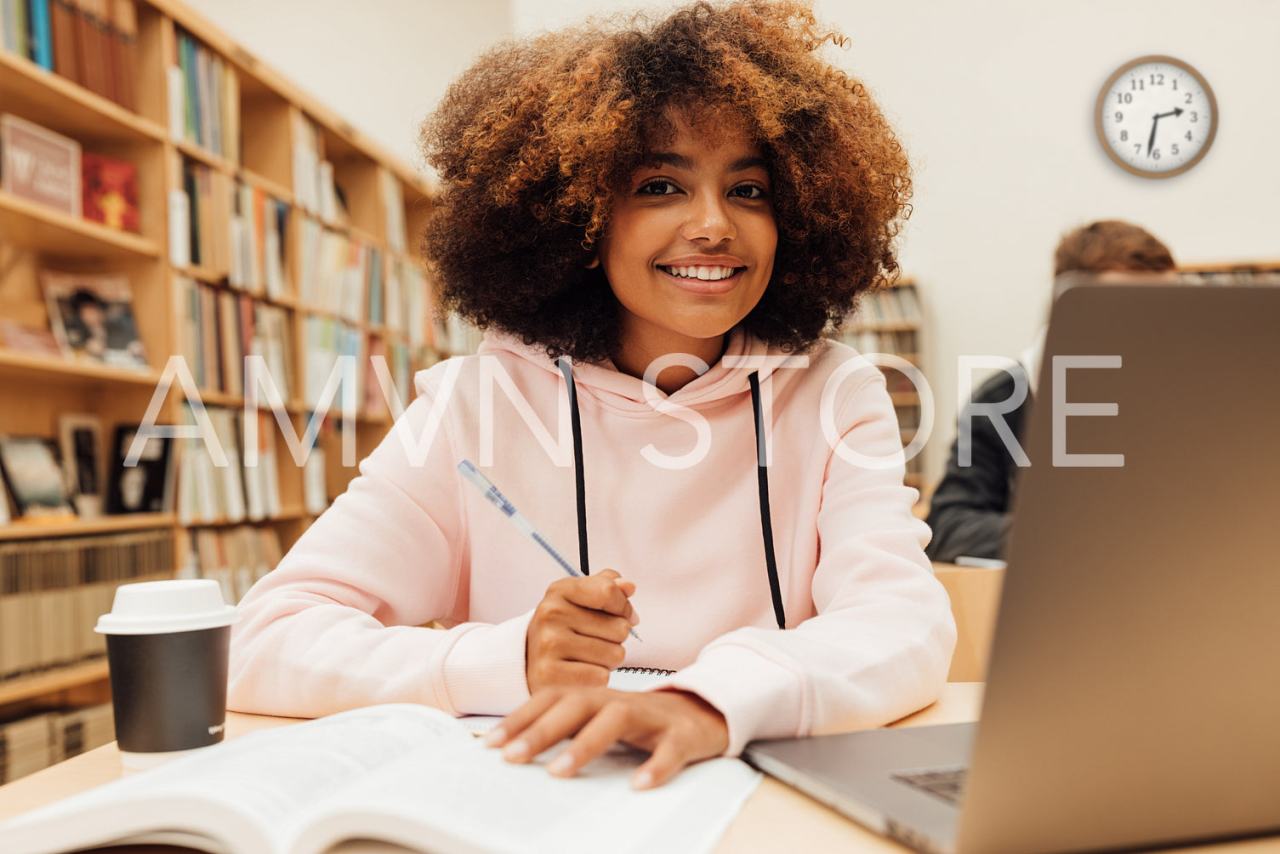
2:32
